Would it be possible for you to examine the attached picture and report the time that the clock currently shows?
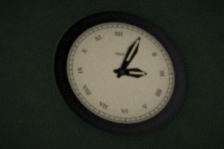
3:05
